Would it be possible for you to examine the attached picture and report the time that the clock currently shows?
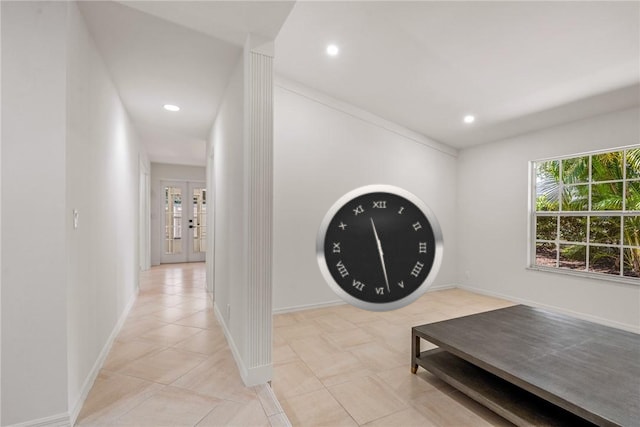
11:28
